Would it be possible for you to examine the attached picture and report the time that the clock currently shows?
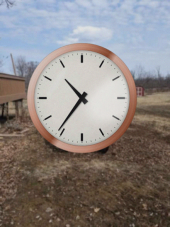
10:36
